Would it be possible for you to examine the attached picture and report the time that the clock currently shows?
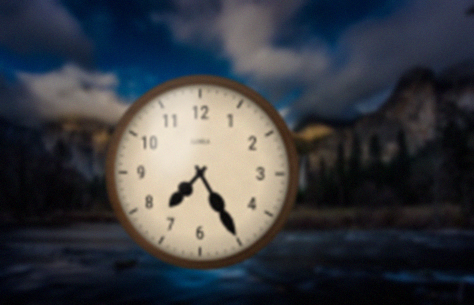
7:25
